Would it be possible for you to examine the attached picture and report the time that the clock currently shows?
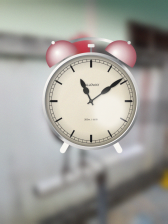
11:09
